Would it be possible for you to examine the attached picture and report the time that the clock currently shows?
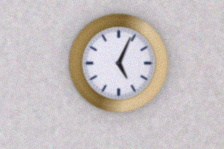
5:04
